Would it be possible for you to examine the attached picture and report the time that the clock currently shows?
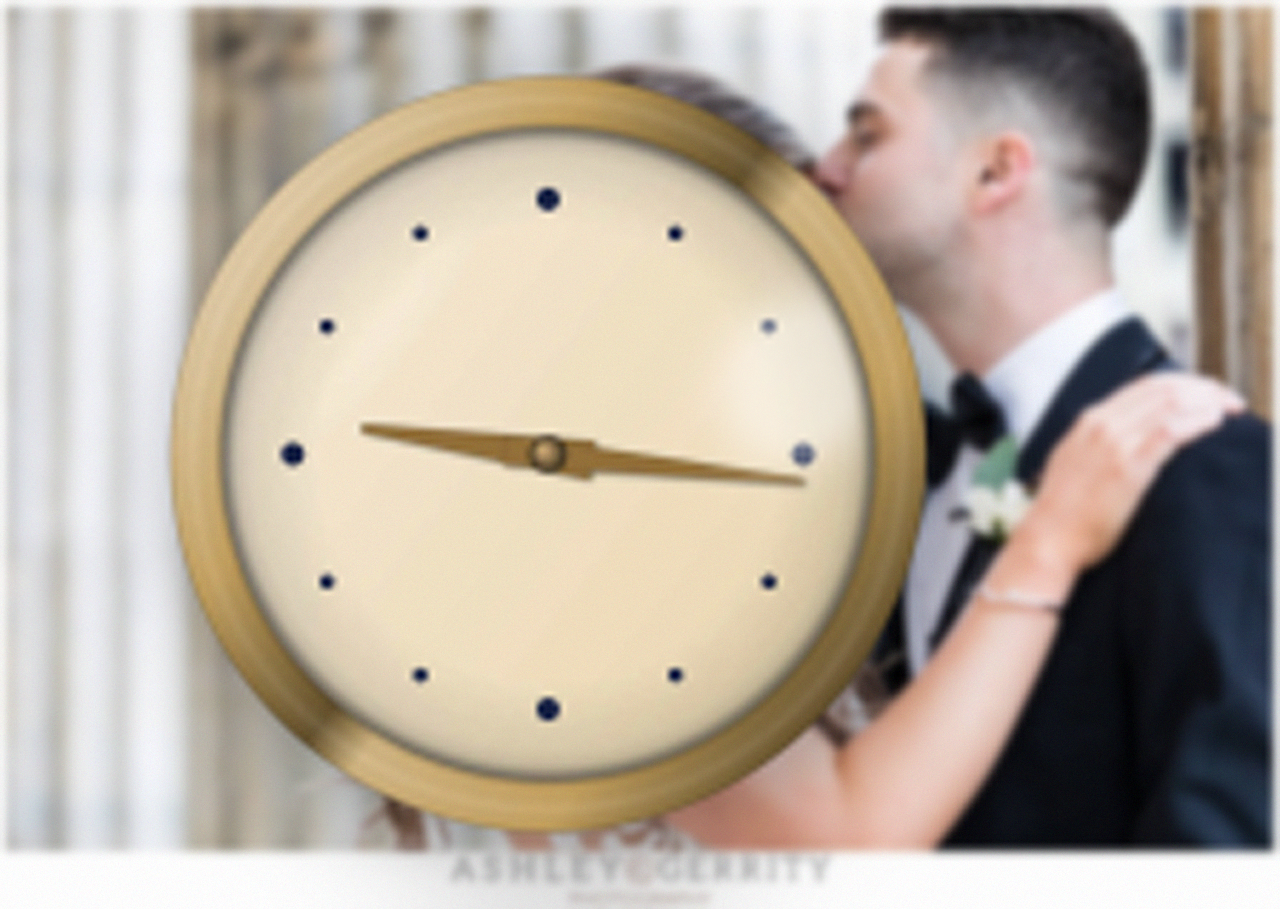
9:16
